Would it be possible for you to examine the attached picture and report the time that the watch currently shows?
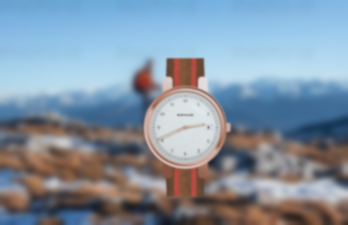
2:41
